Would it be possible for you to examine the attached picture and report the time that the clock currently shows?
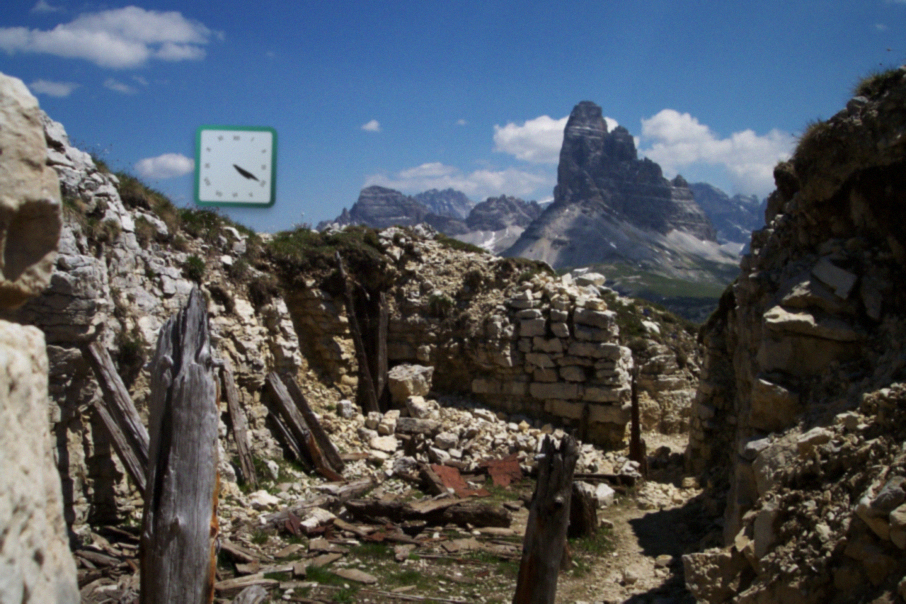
4:20
